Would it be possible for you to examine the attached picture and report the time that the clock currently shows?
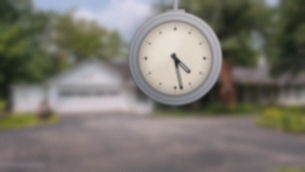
4:28
